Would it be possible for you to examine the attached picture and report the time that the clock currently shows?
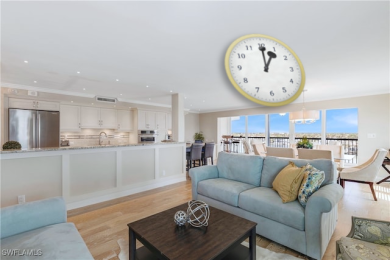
1:00
